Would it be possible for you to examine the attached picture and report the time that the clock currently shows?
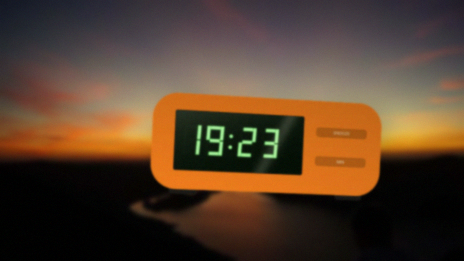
19:23
